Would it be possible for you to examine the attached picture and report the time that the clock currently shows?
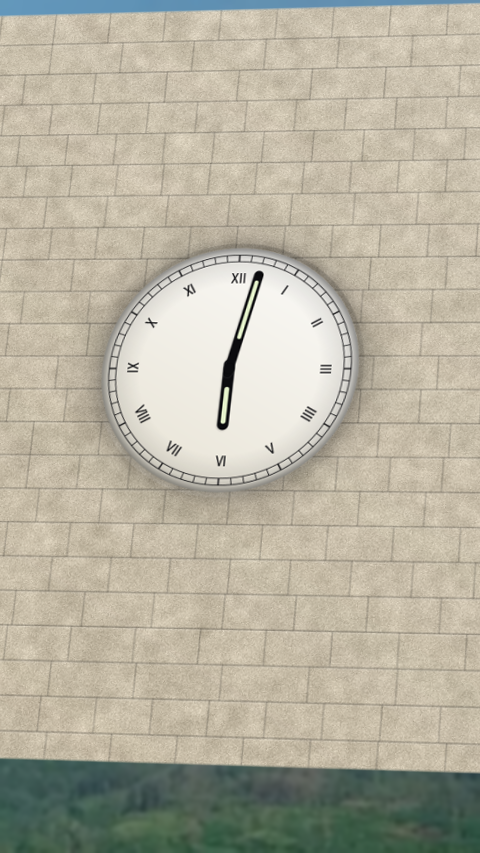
6:02
